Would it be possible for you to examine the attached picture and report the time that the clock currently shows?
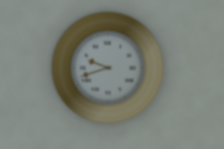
9:42
